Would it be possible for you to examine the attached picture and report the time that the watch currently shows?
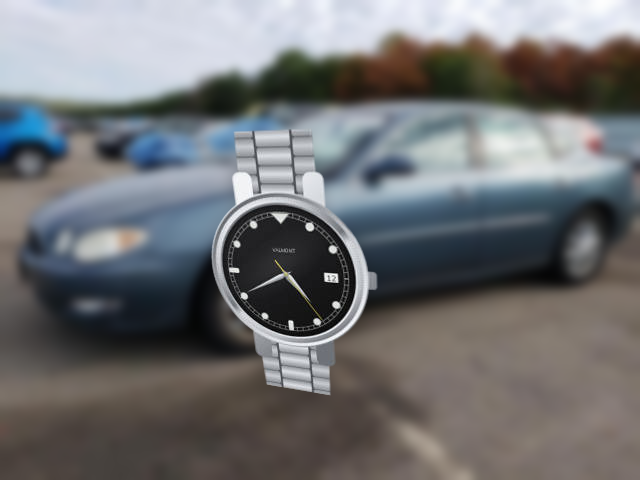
4:40:24
